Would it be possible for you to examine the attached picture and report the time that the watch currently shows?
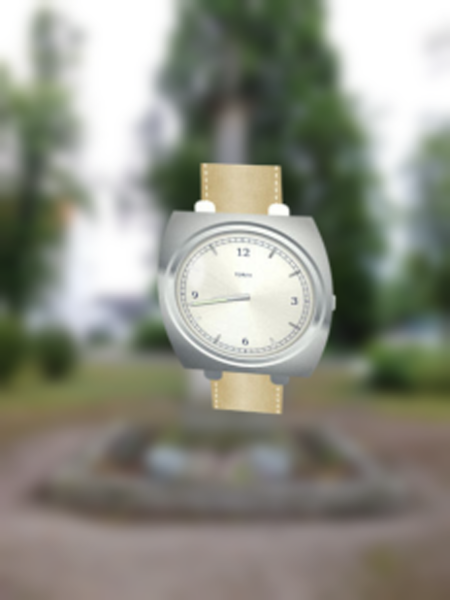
8:43
